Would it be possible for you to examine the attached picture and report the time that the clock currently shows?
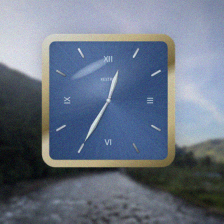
12:35
